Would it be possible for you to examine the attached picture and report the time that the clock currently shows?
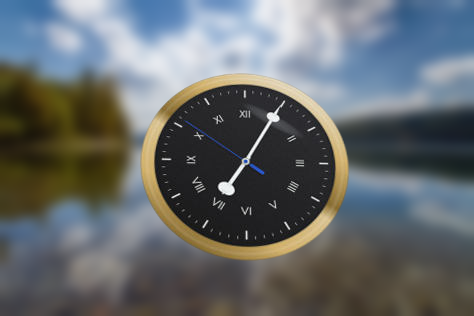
7:04:51
